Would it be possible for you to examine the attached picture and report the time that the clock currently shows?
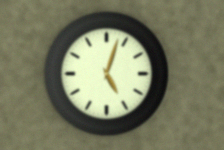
5:03
